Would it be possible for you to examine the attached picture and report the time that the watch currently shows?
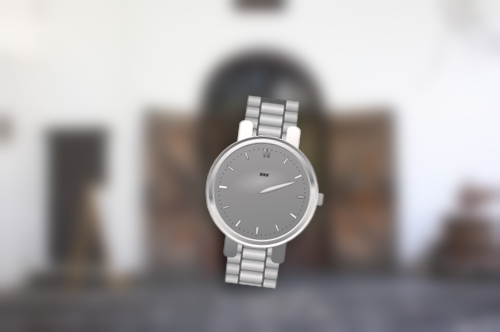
2:11
